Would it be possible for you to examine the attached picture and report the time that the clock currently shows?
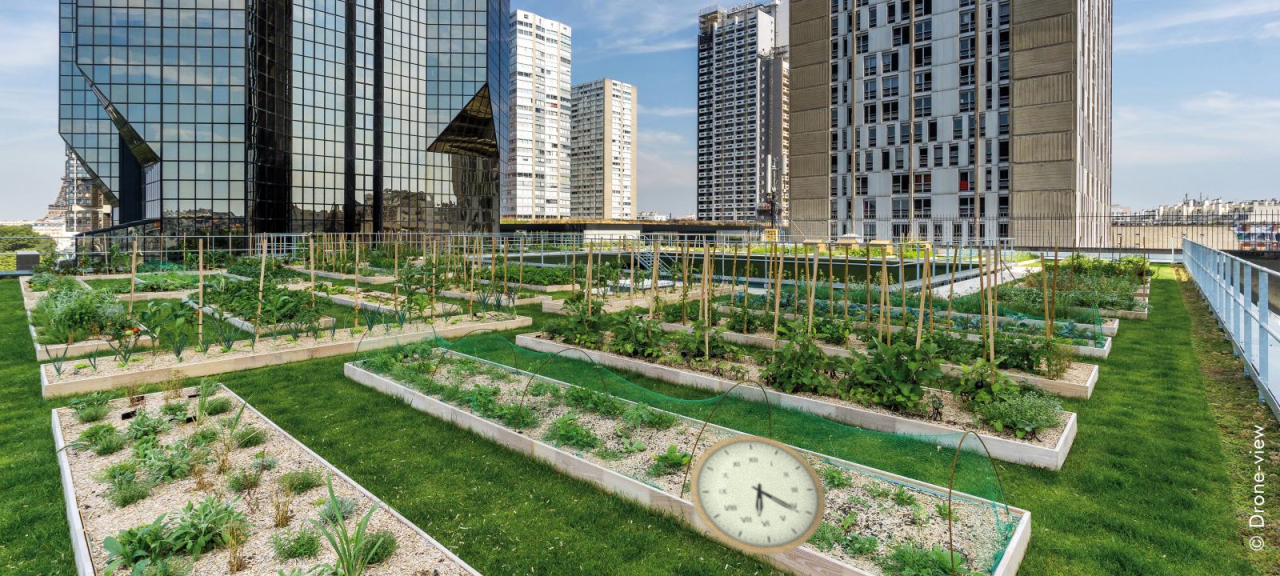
6:21
